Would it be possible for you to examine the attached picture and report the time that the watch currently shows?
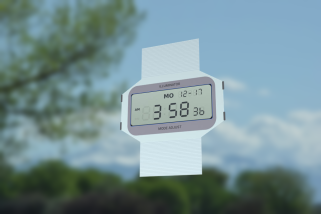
3:58:36
